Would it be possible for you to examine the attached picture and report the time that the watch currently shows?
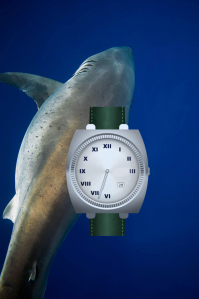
6:33
